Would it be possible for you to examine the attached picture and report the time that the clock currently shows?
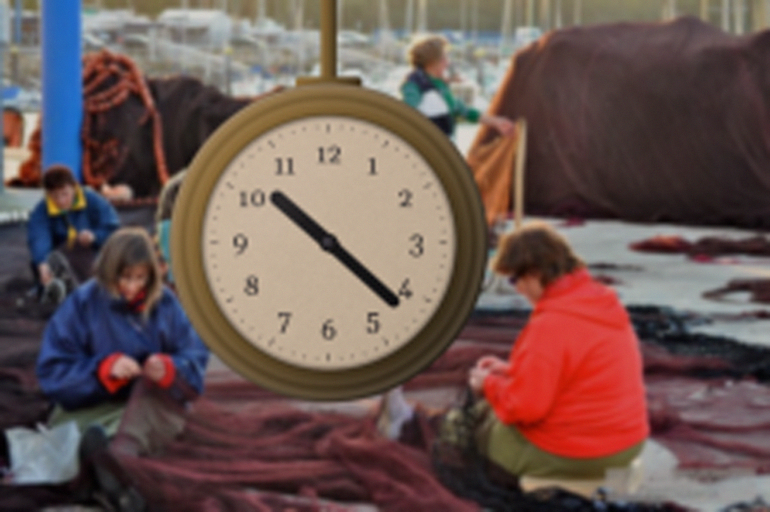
10:22
